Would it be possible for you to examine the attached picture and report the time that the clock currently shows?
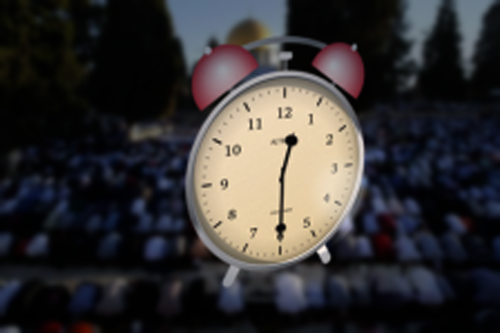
12:30
